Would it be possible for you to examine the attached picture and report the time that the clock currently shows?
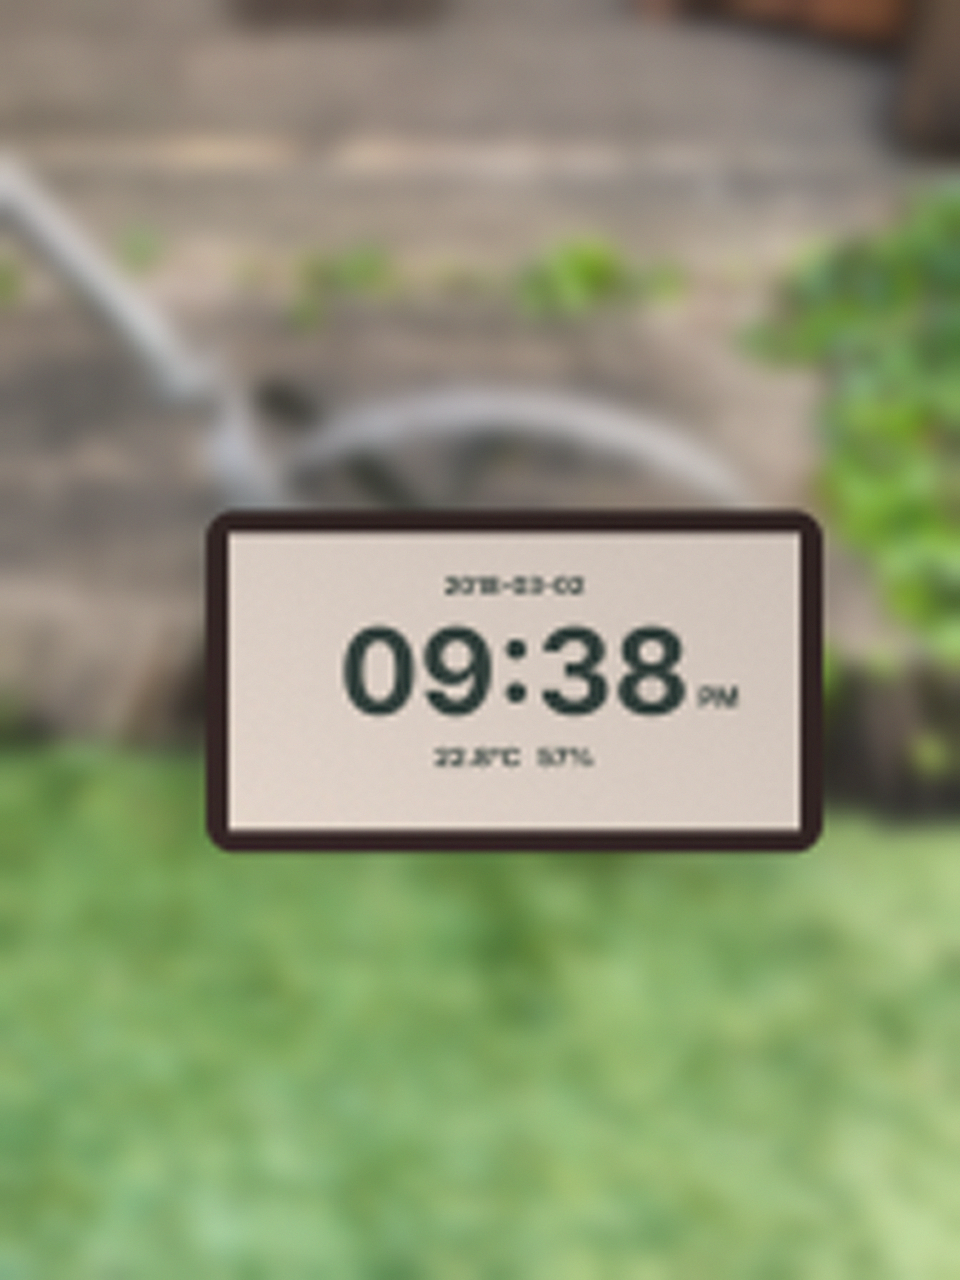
9:38
